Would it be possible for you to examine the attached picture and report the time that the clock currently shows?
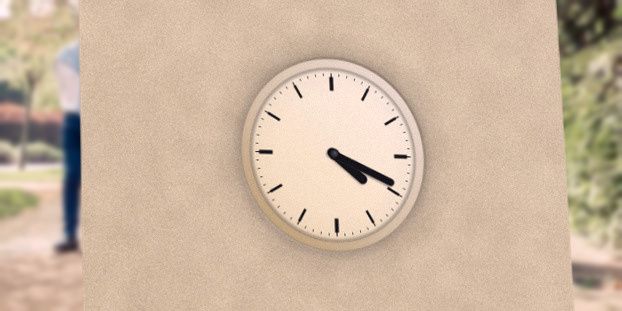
4:19
